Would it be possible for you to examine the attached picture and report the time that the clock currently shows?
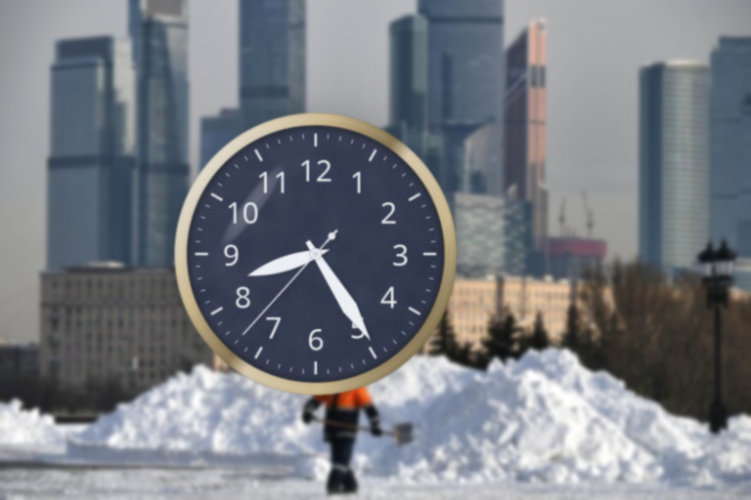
8:24:37
